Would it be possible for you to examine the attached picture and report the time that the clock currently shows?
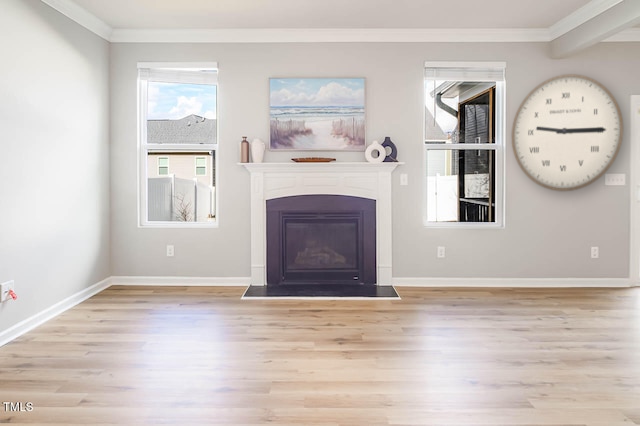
9:15
